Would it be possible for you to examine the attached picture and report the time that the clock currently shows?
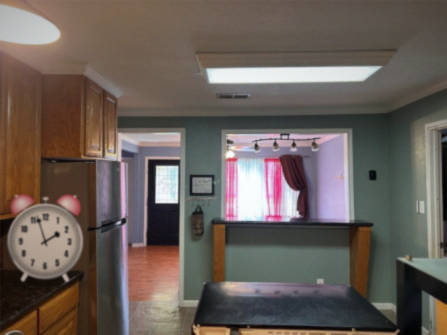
1:57
